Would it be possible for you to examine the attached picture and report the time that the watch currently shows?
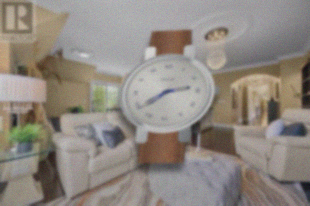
2:39
